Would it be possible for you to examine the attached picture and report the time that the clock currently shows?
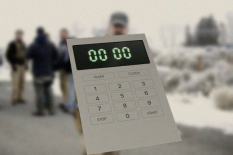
0:00
